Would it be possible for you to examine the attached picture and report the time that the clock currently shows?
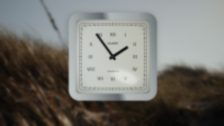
1:54
